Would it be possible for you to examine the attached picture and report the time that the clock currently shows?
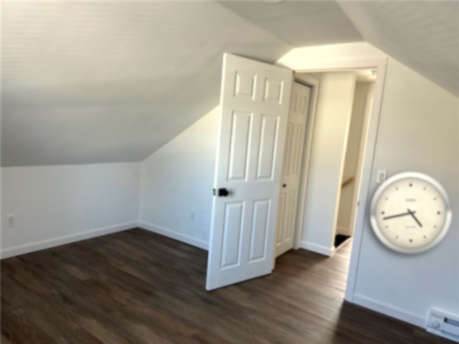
4:43
